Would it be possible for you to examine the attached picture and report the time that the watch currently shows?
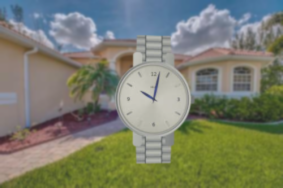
10:02
